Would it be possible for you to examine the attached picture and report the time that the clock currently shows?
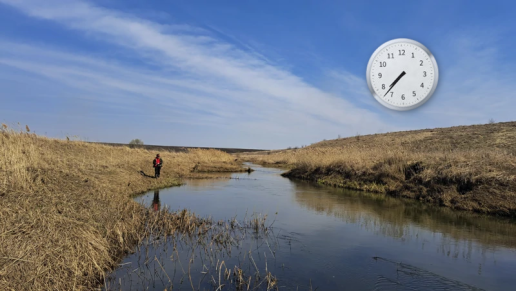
7:37
